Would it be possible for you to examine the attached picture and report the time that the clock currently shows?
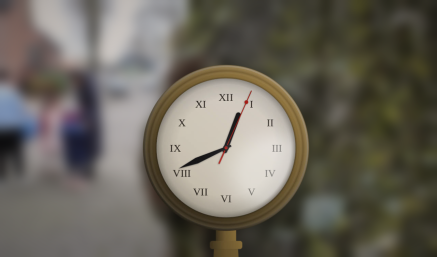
12:41:04
